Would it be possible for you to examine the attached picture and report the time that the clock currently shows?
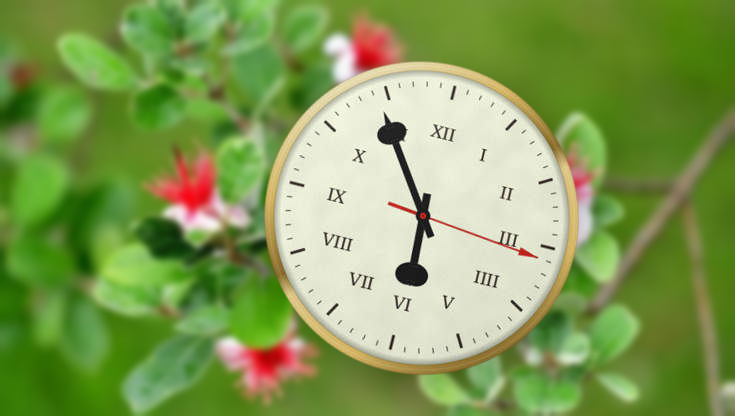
5:54:16
